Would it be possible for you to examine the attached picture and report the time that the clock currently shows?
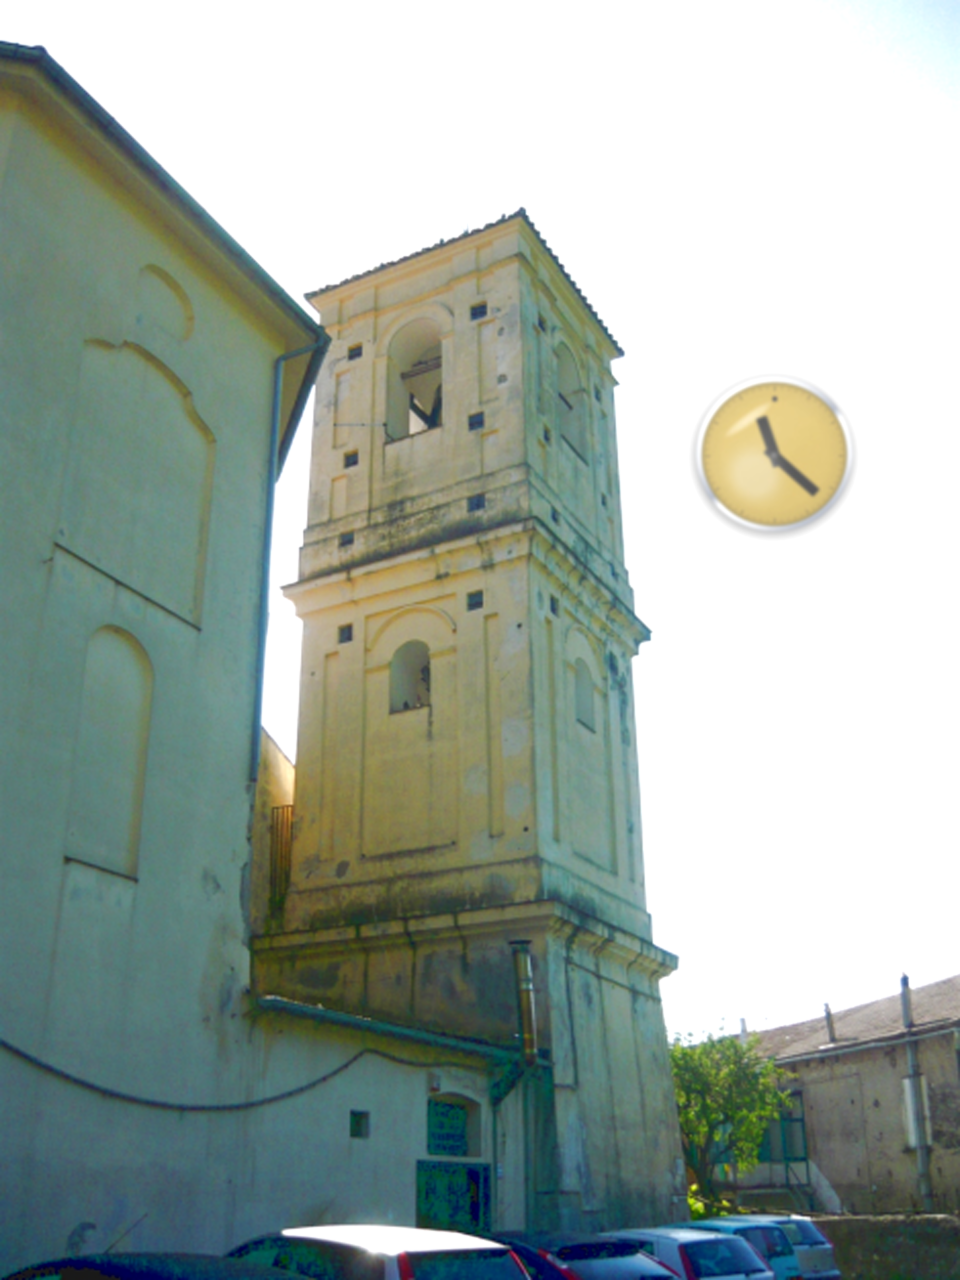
11:22
